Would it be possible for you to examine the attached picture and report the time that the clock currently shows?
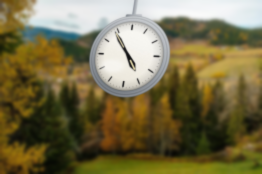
4:54
